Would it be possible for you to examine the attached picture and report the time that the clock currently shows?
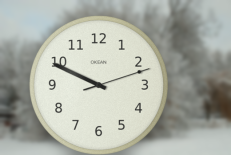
9:49:12
